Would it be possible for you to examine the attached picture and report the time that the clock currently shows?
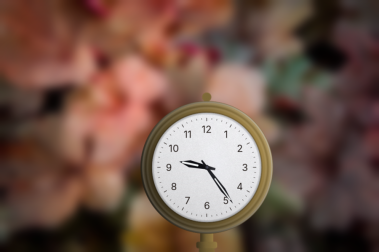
9:24
